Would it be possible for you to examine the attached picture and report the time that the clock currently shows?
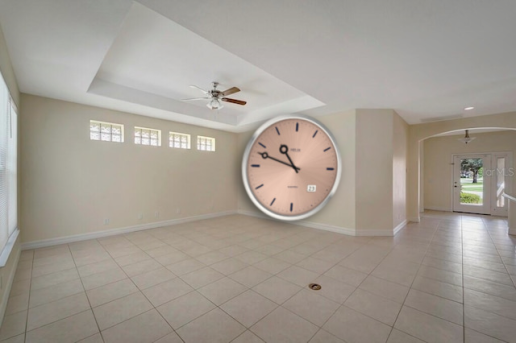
10:48
